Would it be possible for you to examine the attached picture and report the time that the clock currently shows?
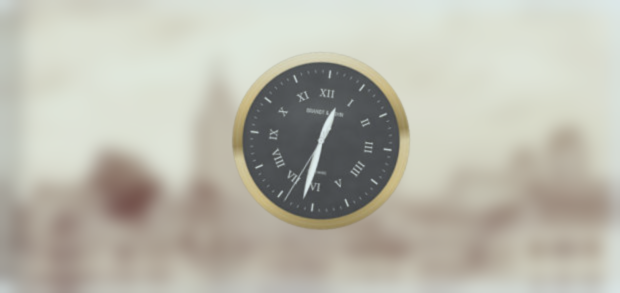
12:31:34
